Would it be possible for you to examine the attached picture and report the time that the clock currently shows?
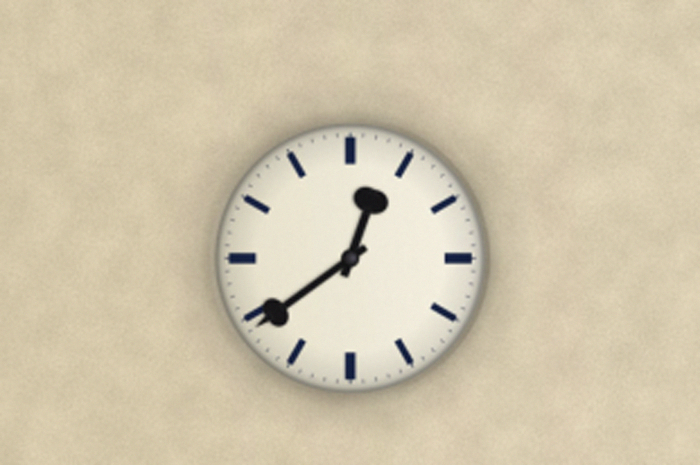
12:39
